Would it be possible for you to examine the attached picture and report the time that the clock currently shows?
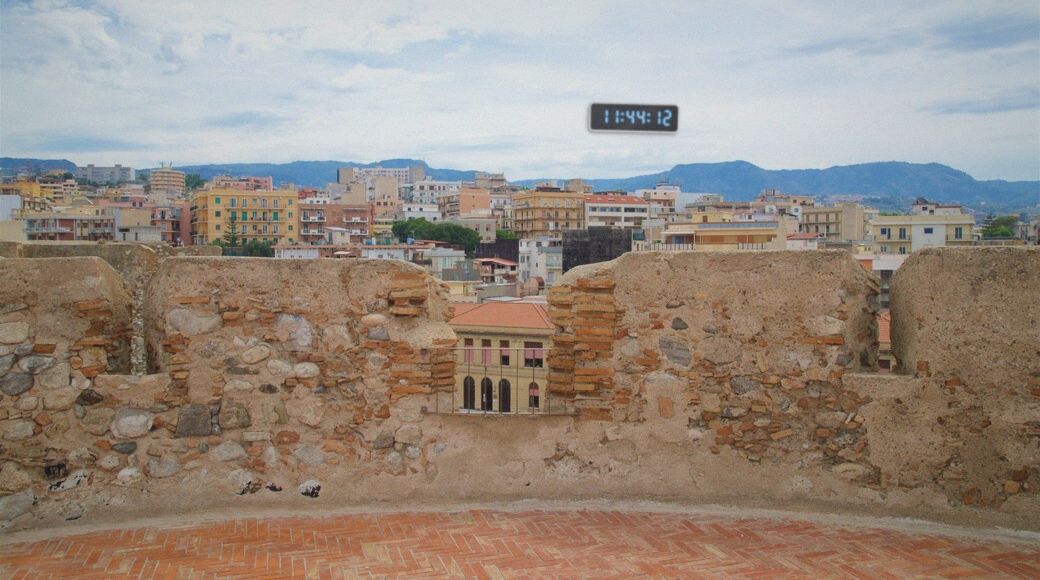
11:44:12
